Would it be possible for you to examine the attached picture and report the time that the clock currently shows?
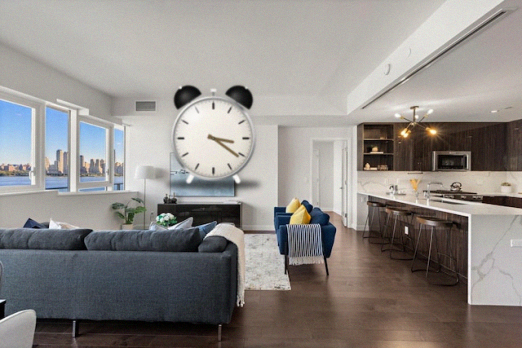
3:21
